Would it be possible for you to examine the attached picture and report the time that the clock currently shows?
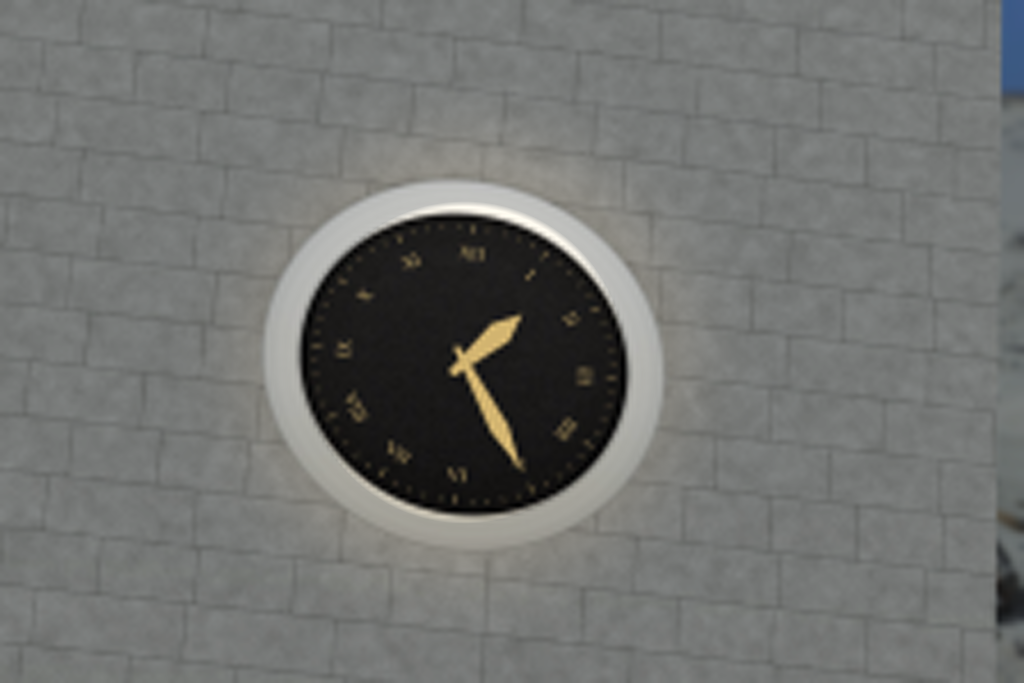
1:25
